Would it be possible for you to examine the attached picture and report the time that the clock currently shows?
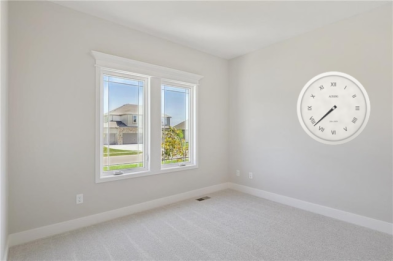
7:38
